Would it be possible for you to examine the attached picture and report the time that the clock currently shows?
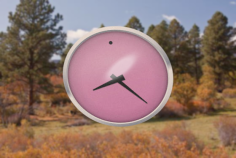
8:23
